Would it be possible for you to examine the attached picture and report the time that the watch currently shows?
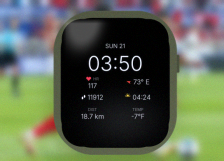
3:50
